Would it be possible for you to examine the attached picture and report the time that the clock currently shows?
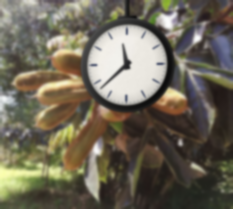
11:38
